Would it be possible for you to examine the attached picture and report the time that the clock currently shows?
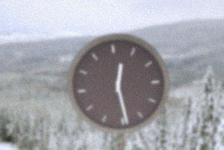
12:29
